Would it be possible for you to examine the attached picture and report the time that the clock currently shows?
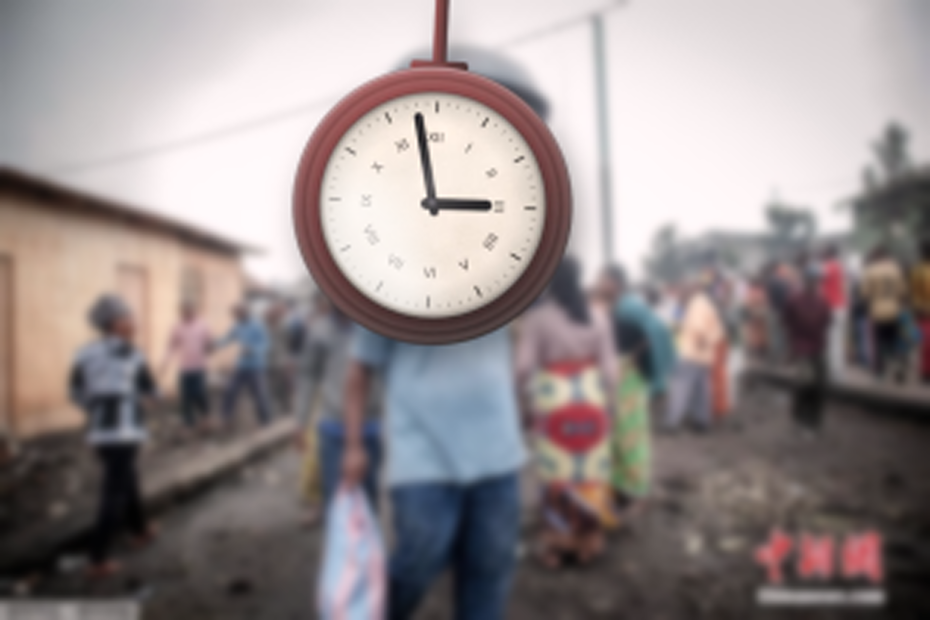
2:58
